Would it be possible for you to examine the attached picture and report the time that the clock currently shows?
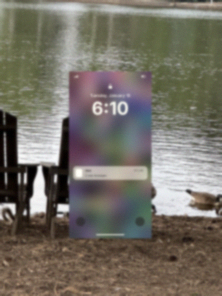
6:10
